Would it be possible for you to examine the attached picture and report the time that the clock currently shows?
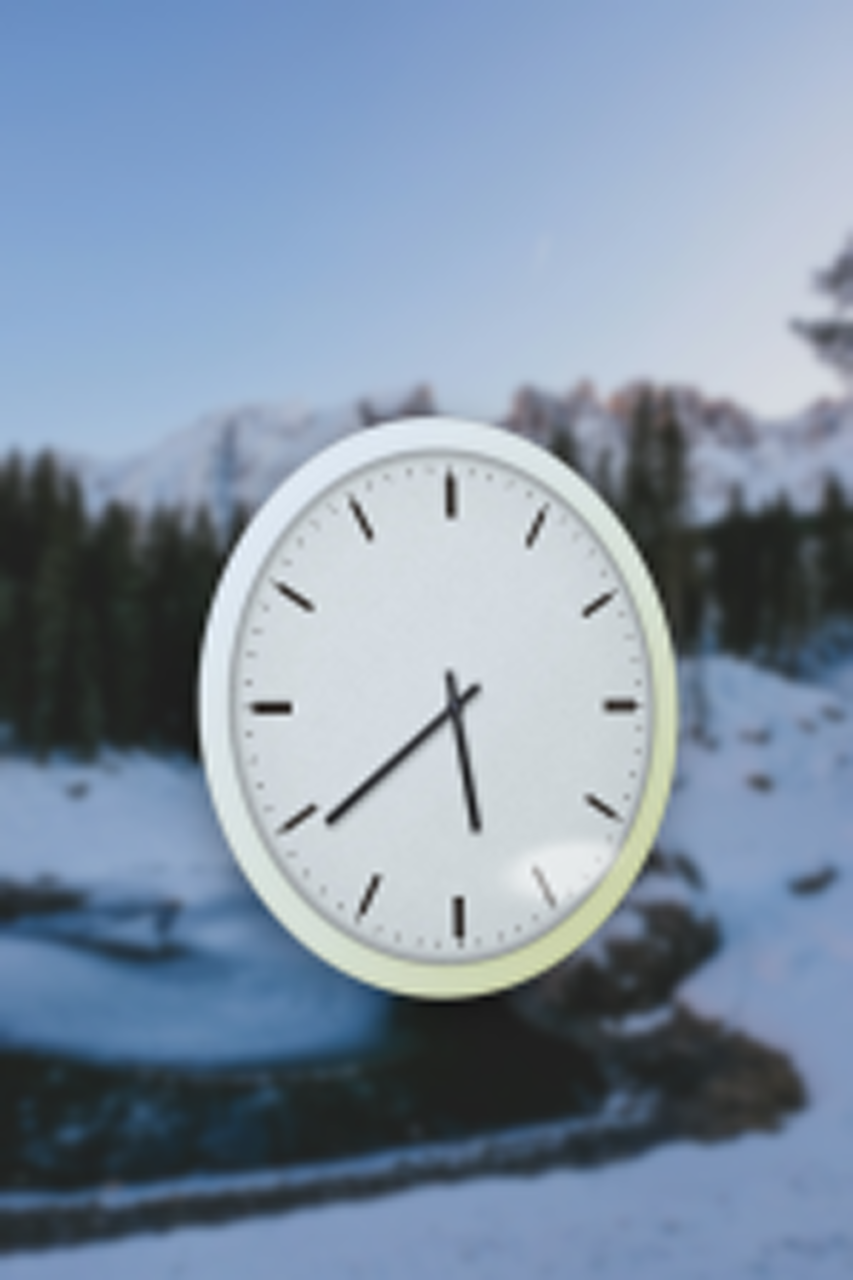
5:39
